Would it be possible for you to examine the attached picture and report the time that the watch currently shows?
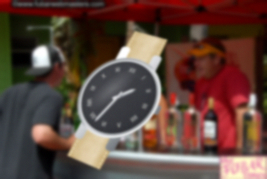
1:33
